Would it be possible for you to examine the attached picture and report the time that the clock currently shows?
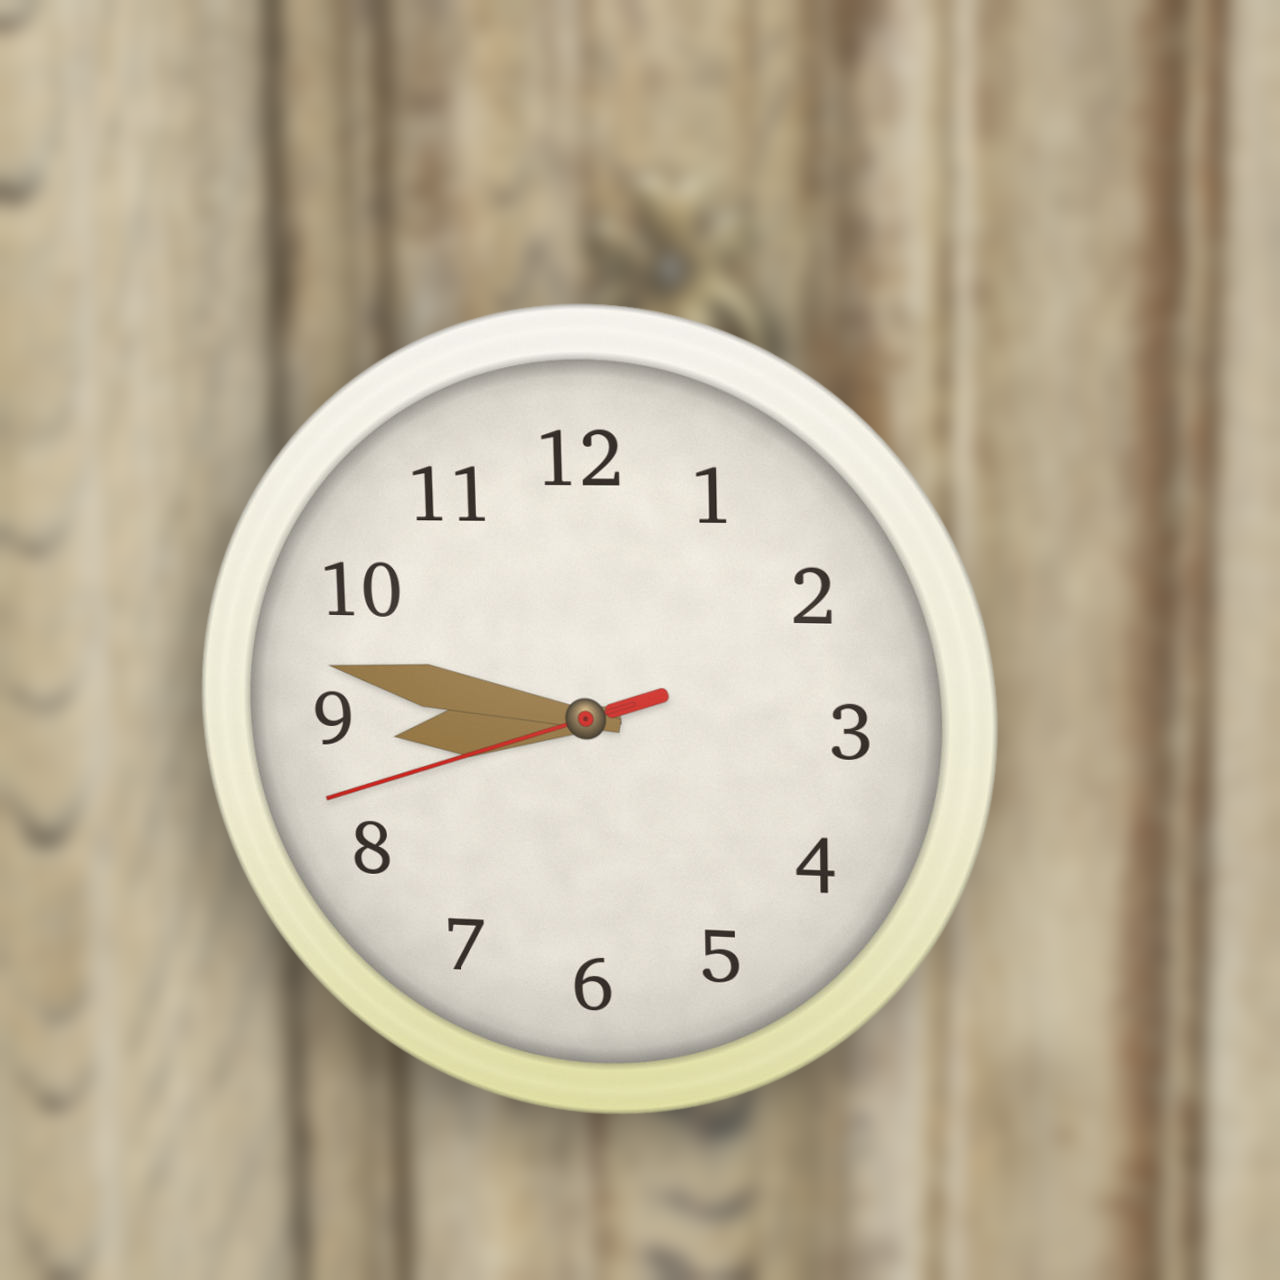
8:46:42
